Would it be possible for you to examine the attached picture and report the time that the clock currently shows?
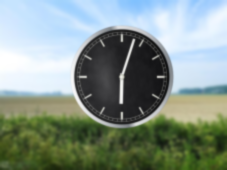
6:03
